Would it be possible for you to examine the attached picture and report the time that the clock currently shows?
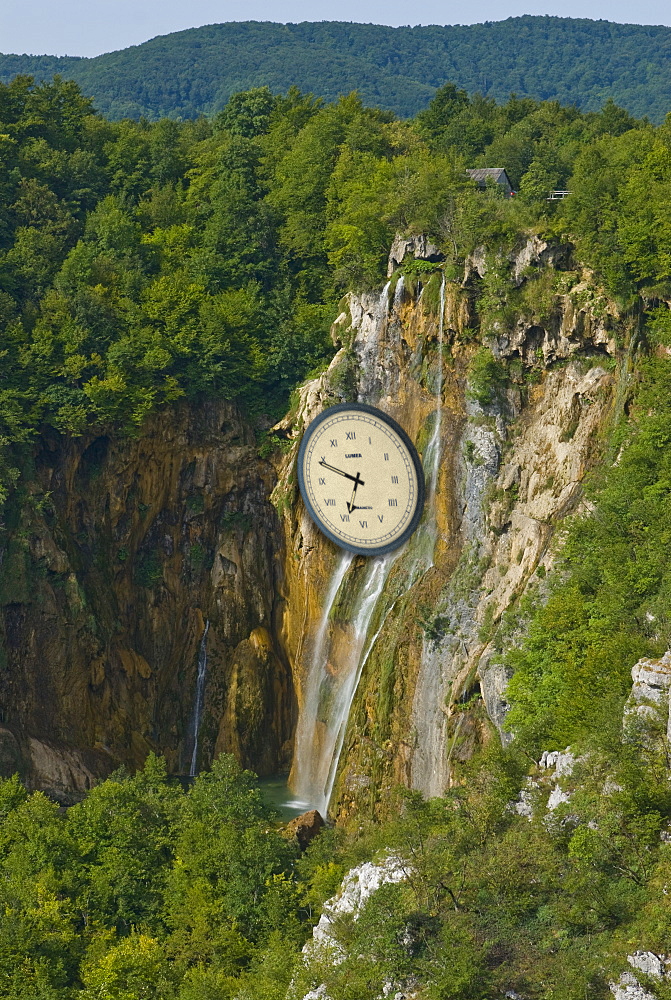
6:49
